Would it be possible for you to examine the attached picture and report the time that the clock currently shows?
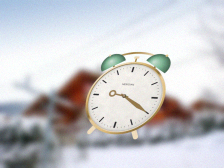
9:20
